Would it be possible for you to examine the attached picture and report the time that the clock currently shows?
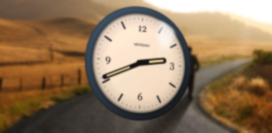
2:41
